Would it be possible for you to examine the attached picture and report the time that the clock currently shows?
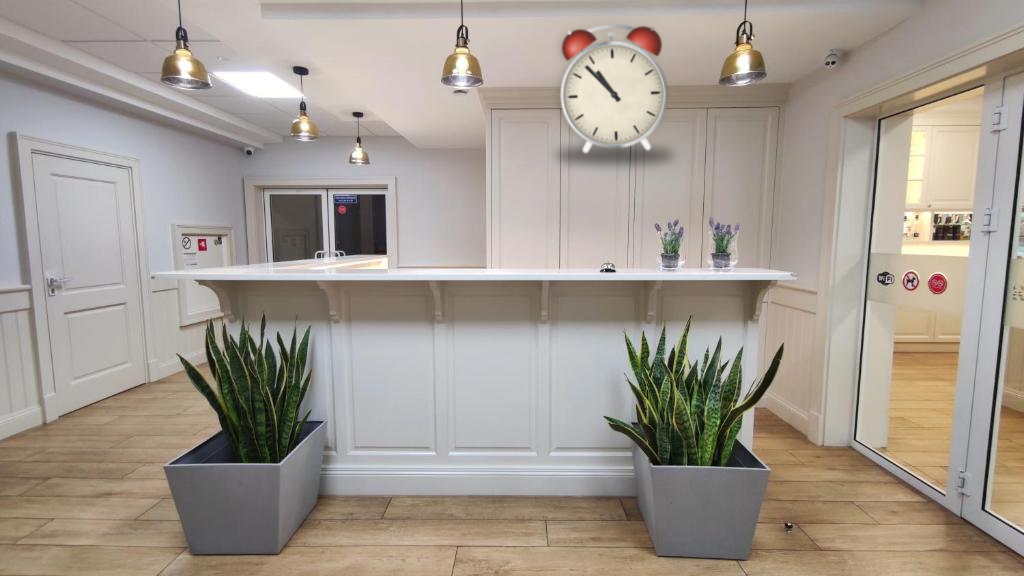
10:53
